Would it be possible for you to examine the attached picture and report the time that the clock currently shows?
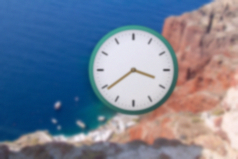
3:39
